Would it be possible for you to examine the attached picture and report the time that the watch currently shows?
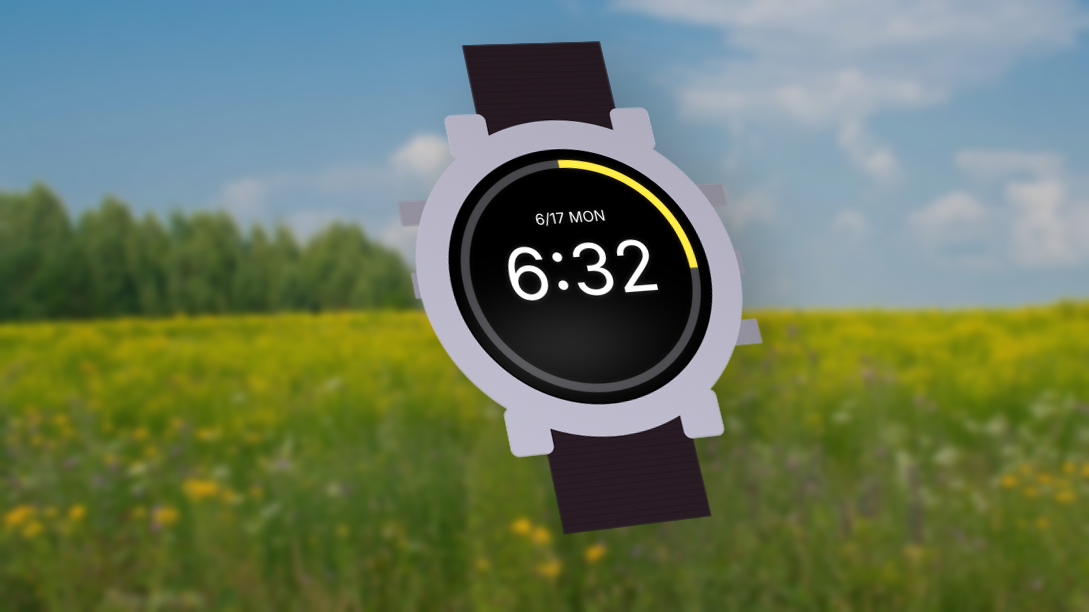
6:32
